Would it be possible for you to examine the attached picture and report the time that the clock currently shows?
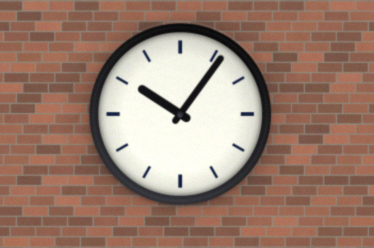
10:06
